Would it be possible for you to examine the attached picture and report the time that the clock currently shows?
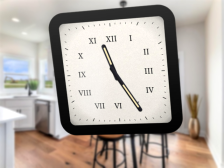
11:25
